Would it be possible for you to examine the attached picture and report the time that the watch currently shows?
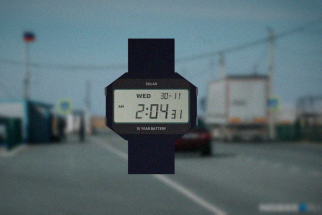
2:04:31
